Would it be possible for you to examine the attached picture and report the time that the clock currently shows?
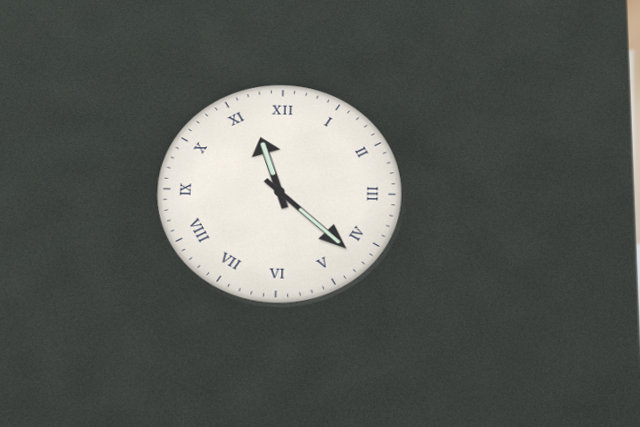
11:22
